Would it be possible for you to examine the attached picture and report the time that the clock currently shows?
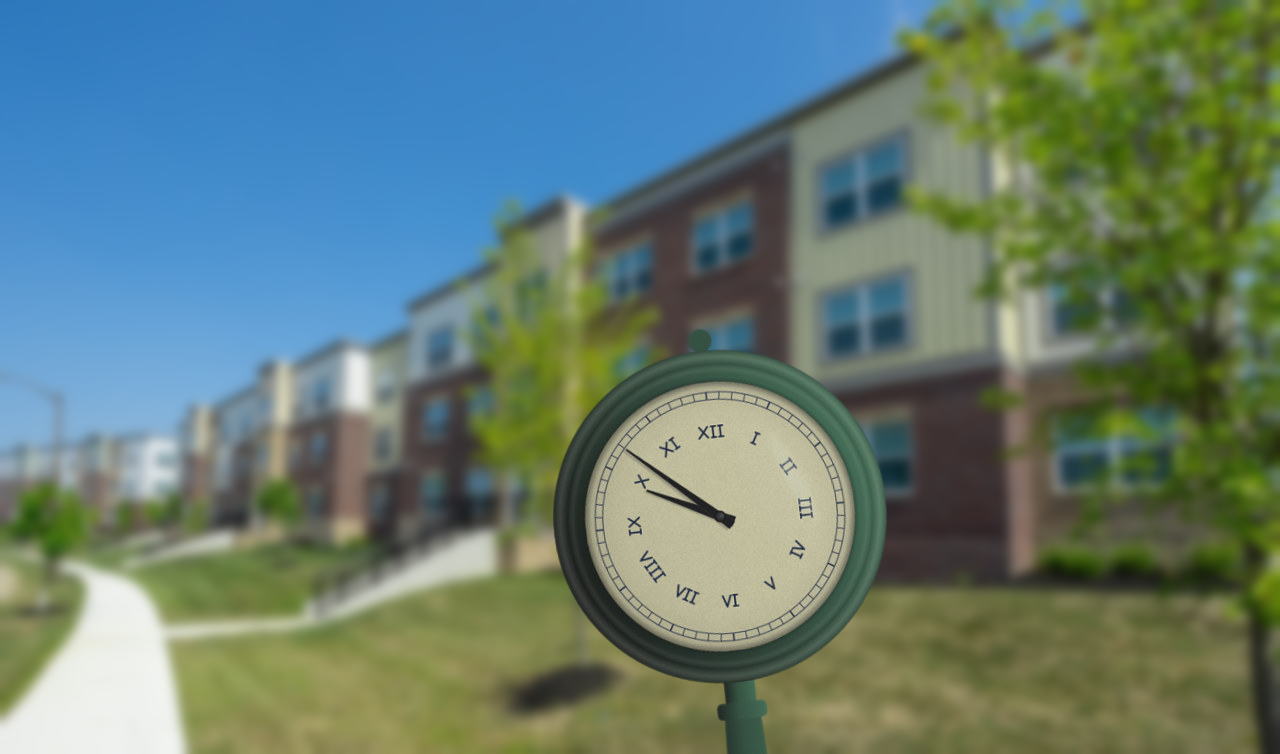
9:52
